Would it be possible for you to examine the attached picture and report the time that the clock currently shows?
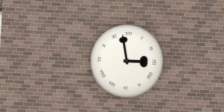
2:58
